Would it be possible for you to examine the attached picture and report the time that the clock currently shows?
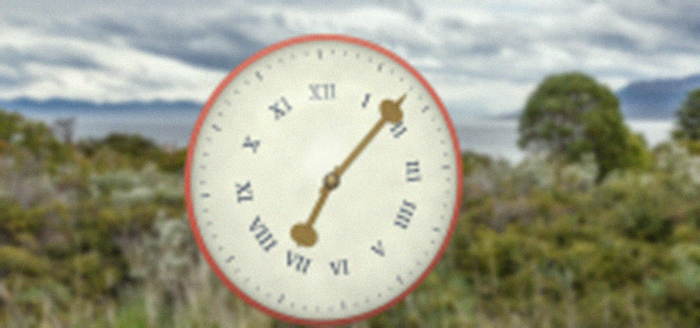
7:08
